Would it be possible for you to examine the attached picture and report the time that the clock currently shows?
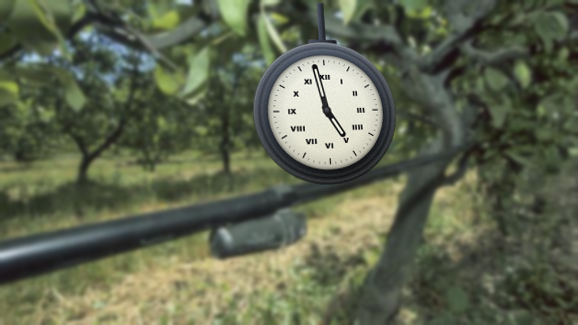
4:58
